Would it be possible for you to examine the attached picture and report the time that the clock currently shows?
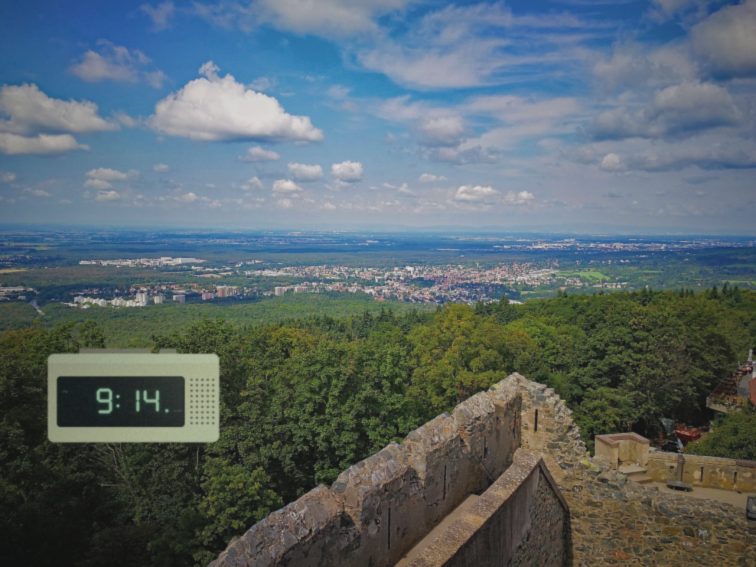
9:14
